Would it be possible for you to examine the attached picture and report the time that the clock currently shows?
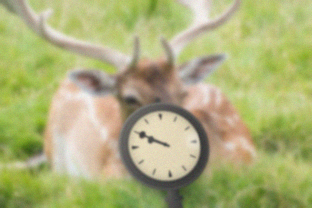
9:50
